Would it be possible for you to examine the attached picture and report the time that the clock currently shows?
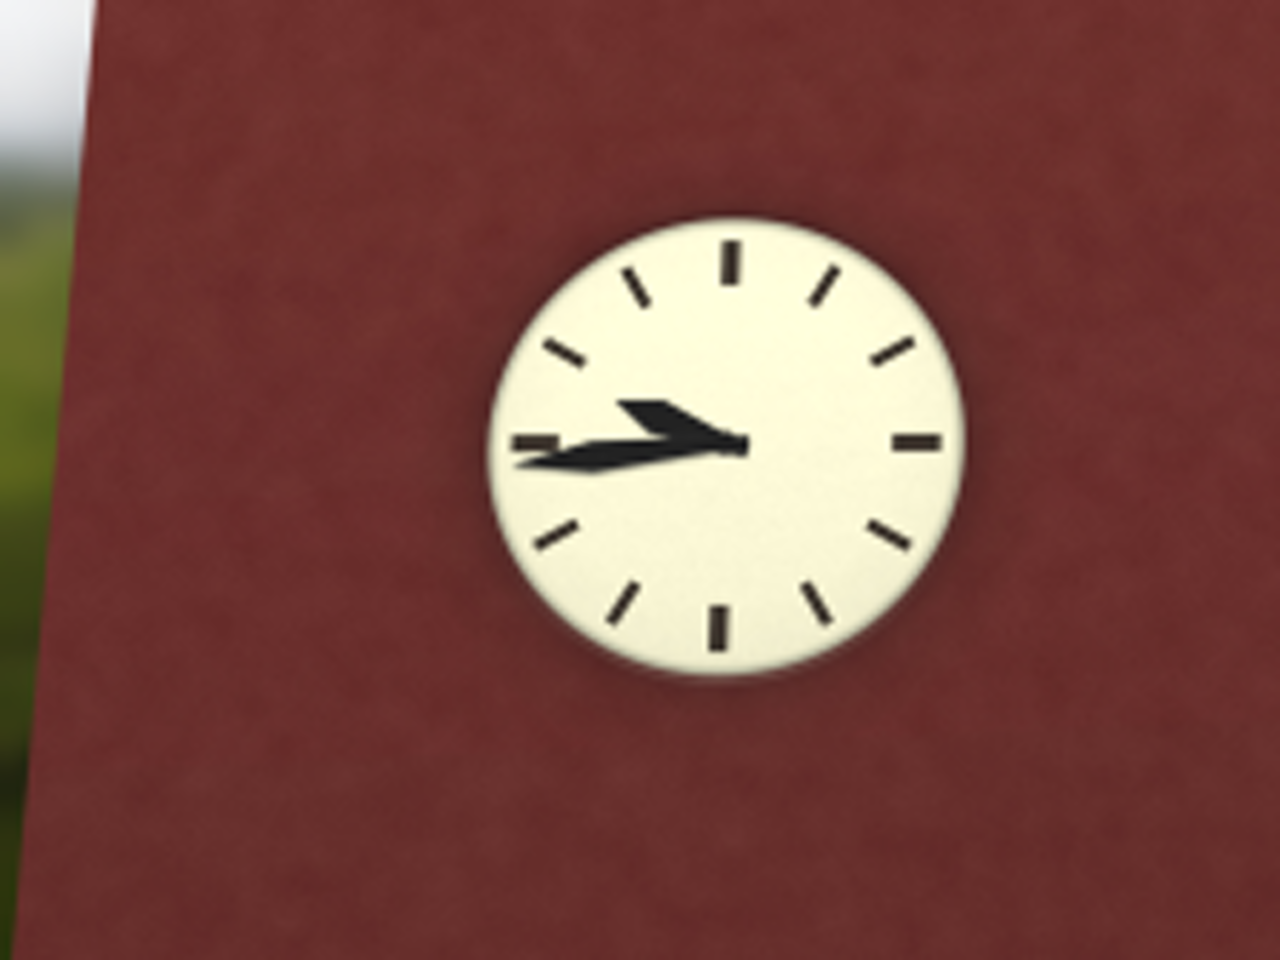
9:44
